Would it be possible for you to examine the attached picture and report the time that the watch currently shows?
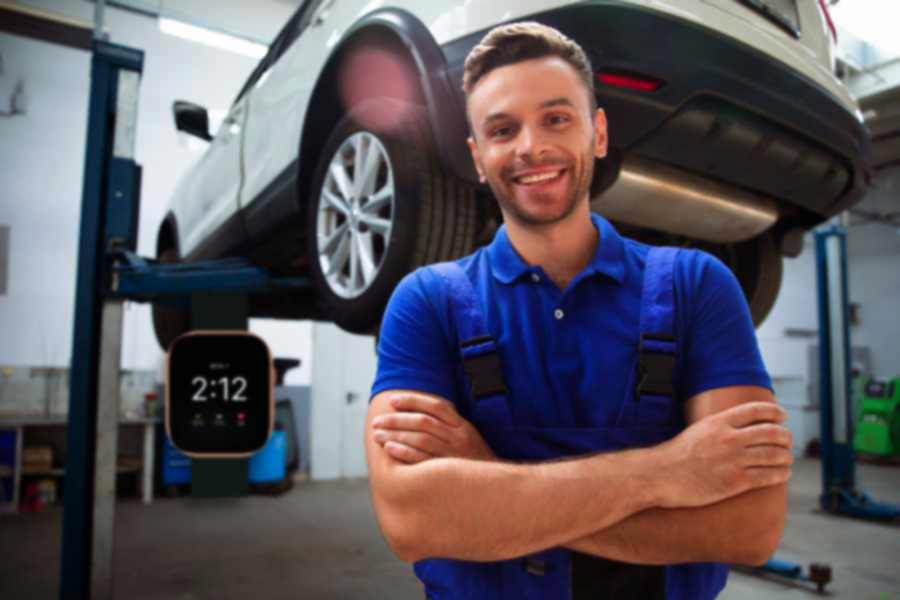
2:12
